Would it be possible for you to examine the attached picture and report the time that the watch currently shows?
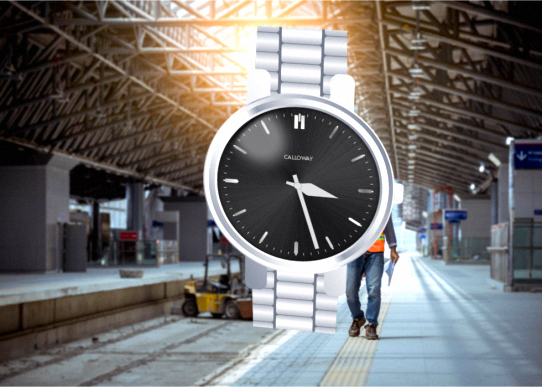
3:27
